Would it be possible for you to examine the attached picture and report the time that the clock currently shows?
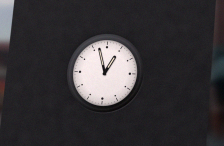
12:57
